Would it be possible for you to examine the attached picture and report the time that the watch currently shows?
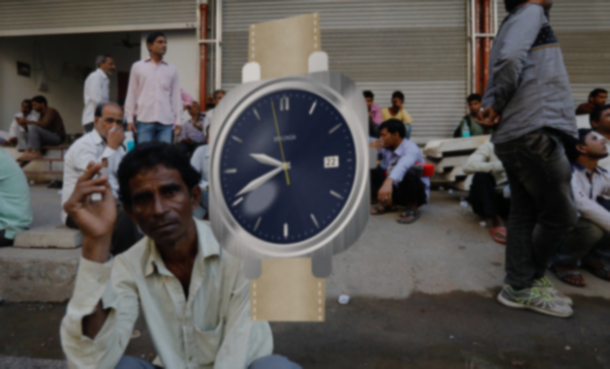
9:40:58
